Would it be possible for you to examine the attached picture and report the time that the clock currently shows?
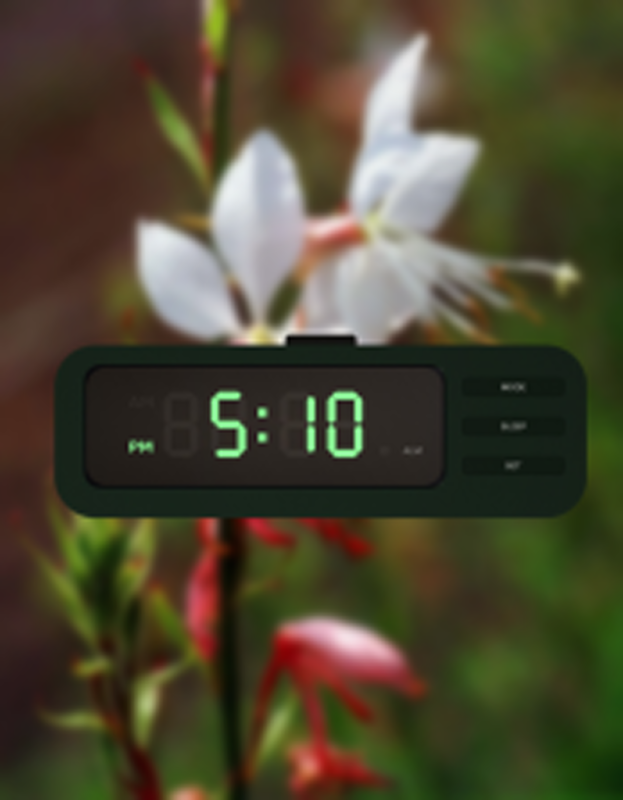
5:10
